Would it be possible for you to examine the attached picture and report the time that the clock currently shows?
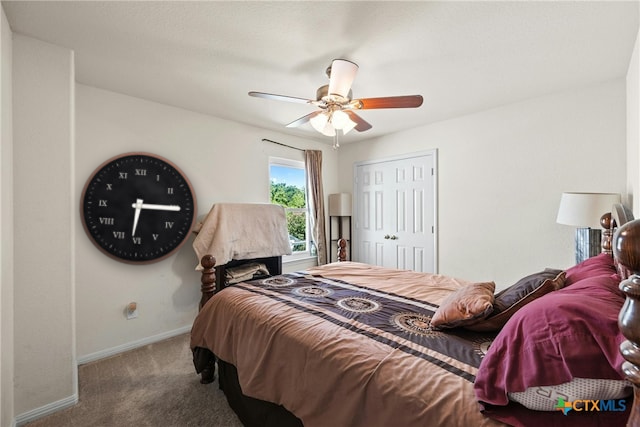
6:15
